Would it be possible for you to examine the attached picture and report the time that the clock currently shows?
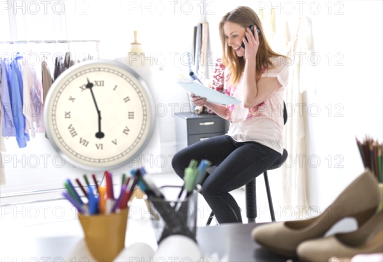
5:57
